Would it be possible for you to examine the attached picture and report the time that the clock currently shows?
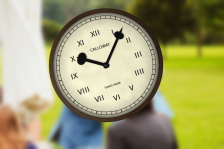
10:07
